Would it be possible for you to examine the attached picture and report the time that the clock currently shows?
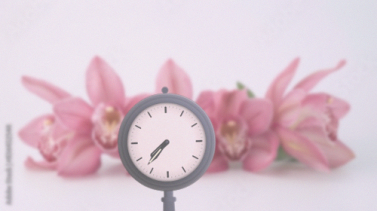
7:37
